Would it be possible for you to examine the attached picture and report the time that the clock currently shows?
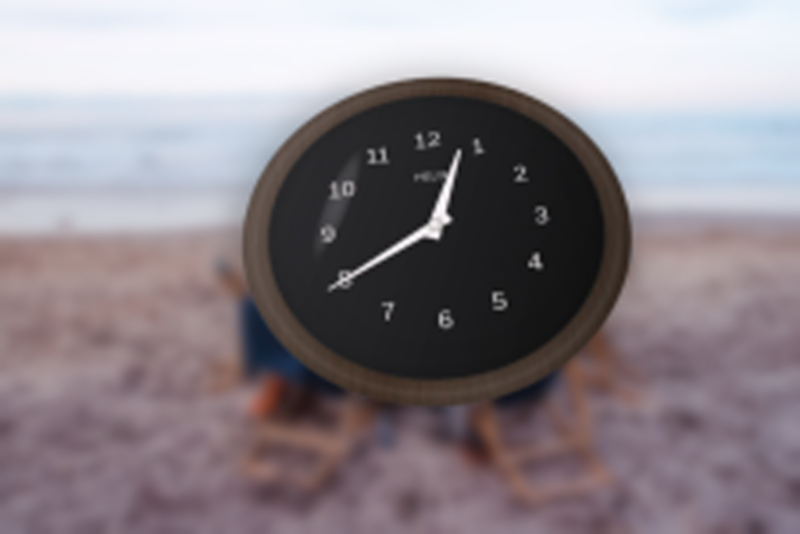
12:40
